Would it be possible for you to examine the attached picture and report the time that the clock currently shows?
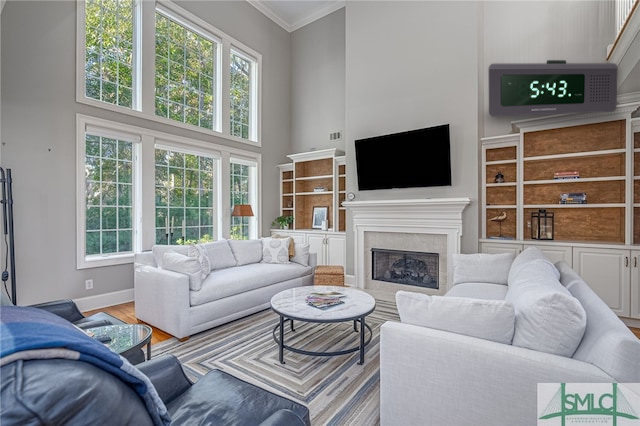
5:43
